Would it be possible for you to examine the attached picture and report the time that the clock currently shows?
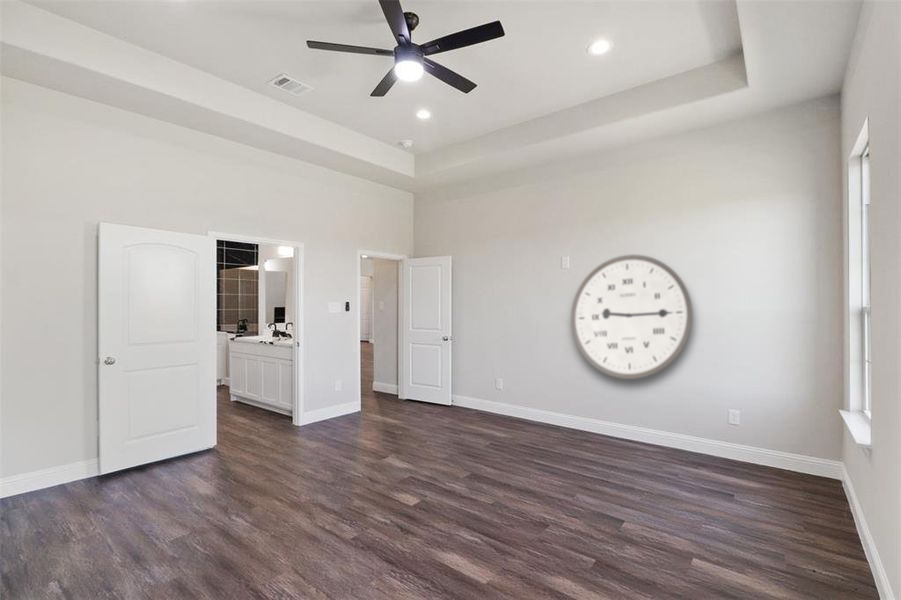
9:15
